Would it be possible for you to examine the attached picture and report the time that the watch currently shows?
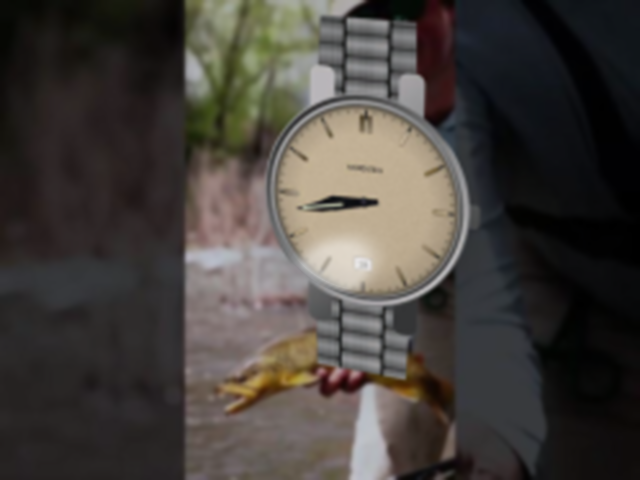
8:43
